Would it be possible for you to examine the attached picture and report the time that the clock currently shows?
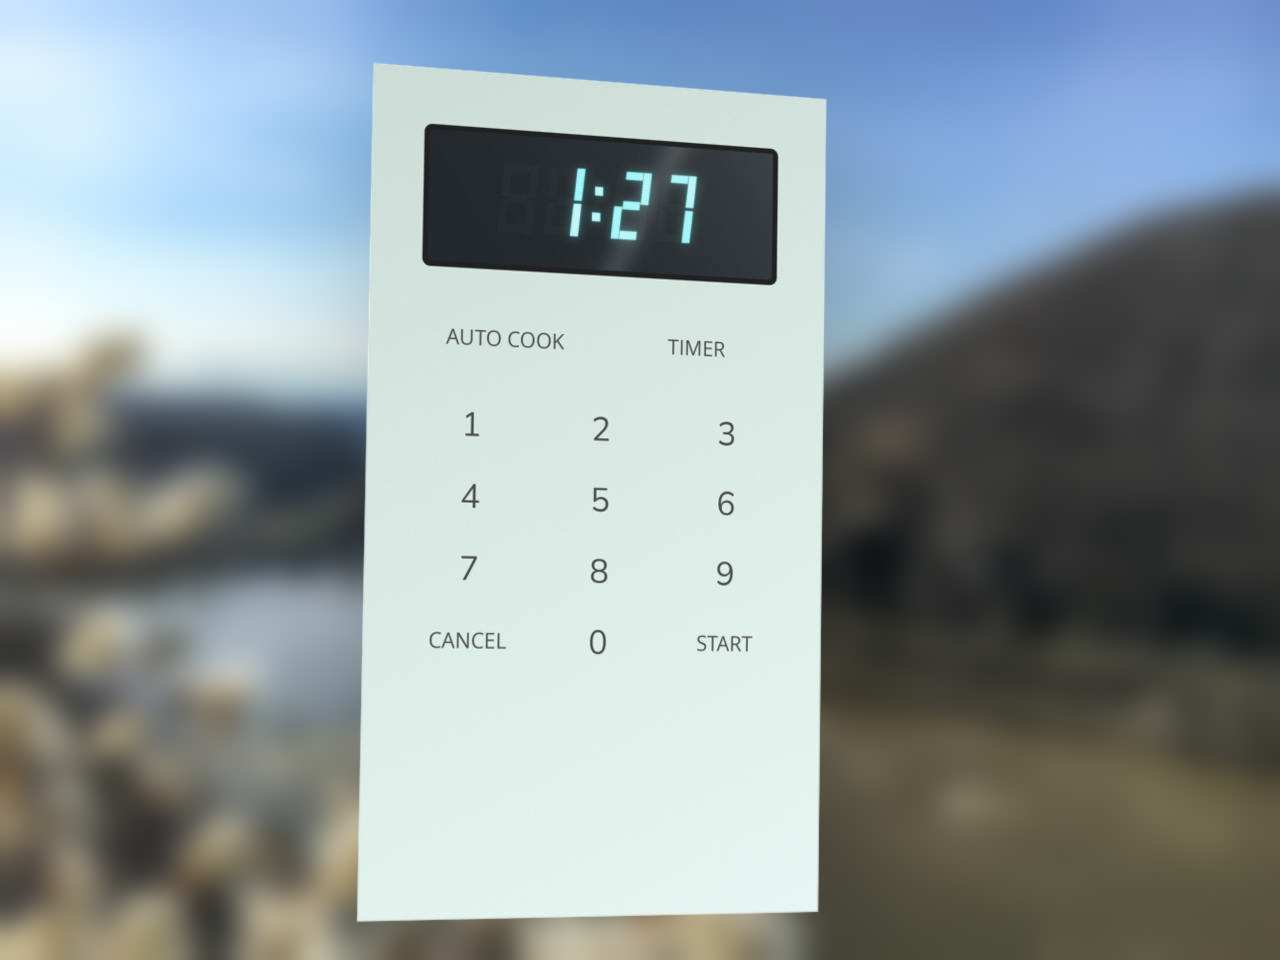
1:27
